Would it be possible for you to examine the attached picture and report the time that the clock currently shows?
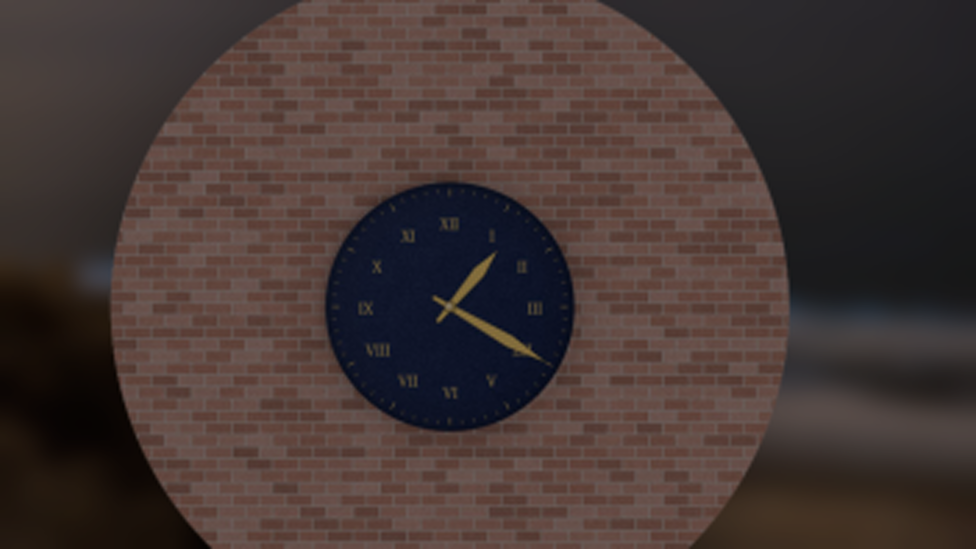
1:20
